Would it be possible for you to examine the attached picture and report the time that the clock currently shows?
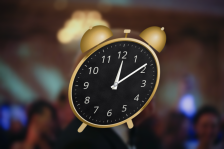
12:09
